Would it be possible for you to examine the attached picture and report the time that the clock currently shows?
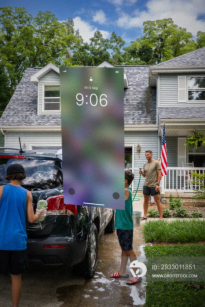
9:06
